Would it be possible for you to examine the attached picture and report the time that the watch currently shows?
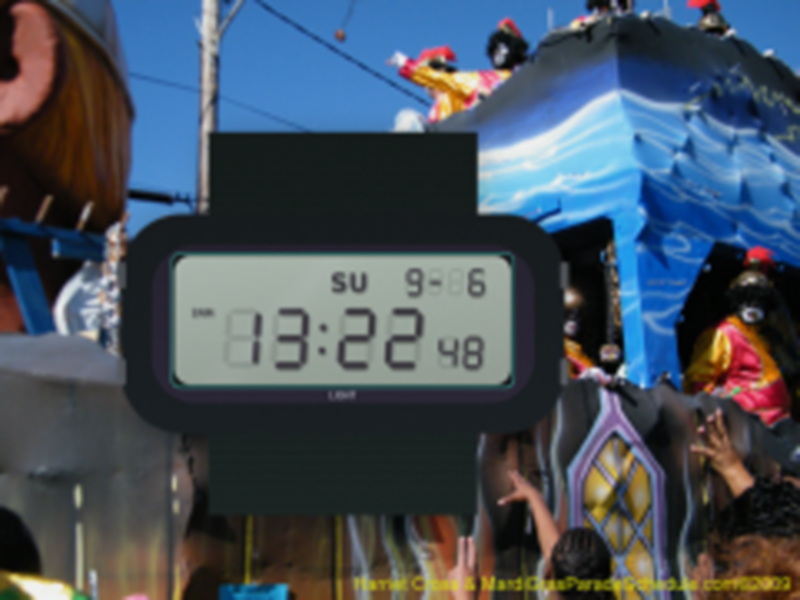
13:22:48
